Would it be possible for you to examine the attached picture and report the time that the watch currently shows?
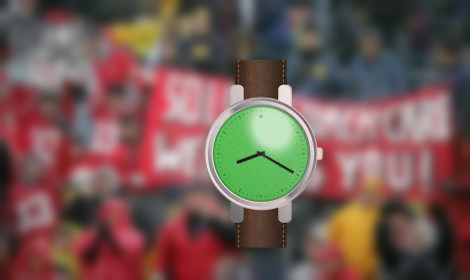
8:20
